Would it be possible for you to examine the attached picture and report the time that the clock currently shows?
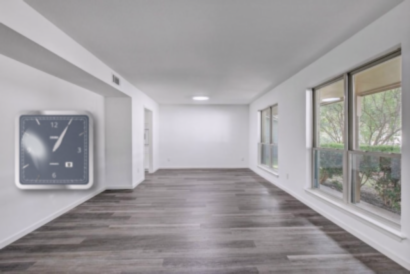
1:05
